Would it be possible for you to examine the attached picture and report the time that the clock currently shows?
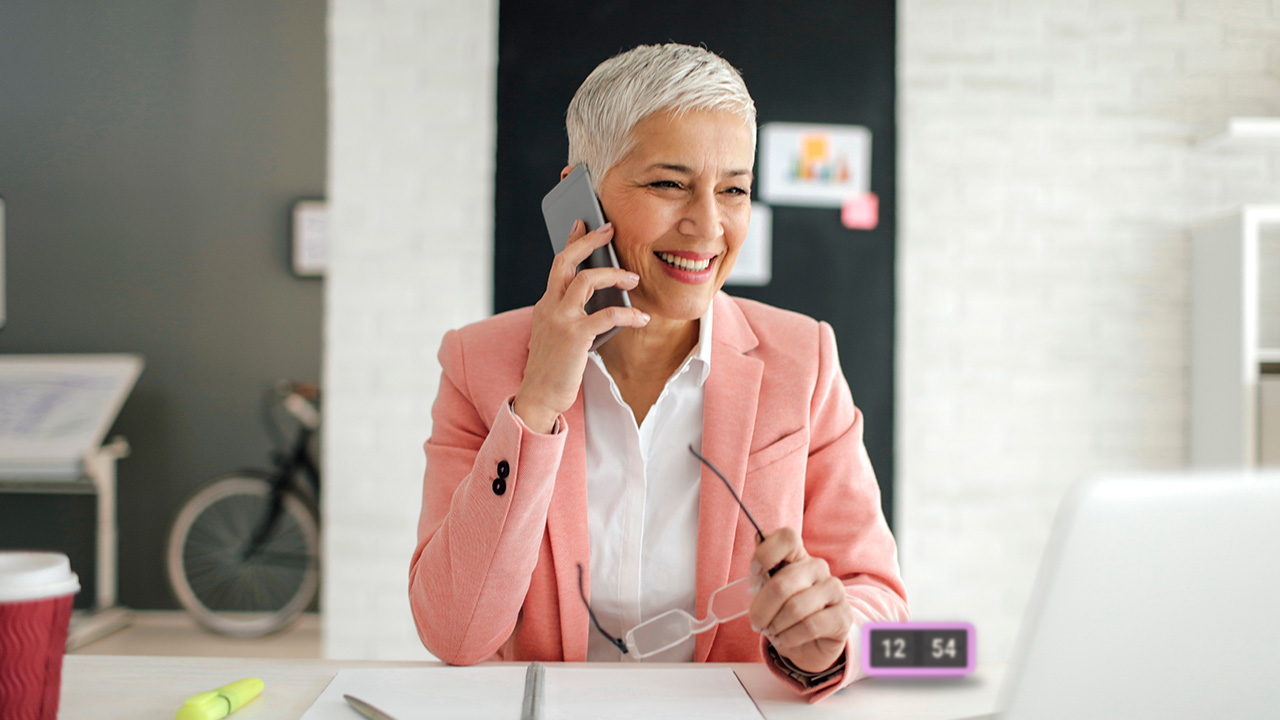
12:54
